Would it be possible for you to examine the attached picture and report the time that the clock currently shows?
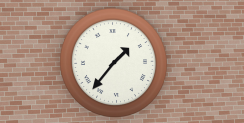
1:37
